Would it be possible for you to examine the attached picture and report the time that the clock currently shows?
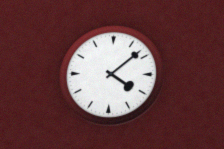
4:08
